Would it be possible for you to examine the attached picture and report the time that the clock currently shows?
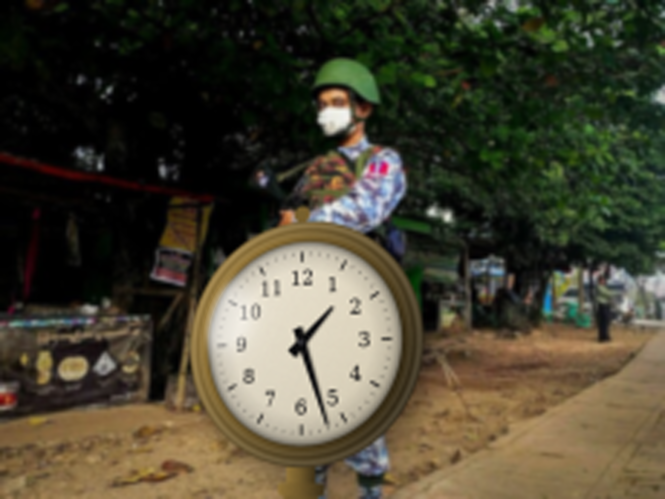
1:27
